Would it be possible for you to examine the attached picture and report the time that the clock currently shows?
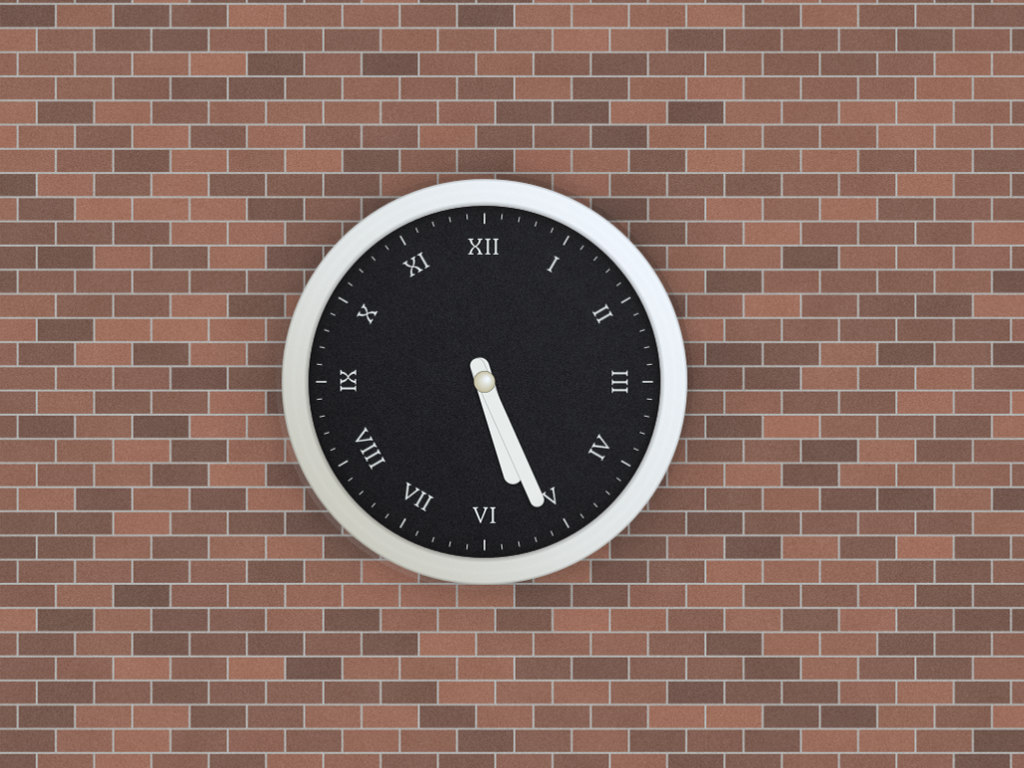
5:26
